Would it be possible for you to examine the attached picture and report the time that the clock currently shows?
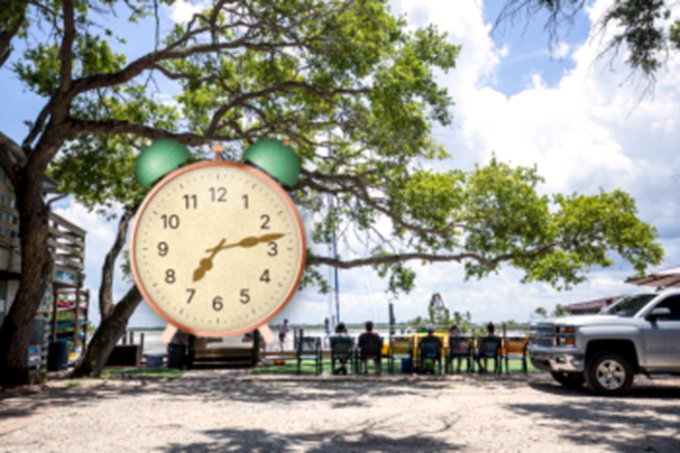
7:13
